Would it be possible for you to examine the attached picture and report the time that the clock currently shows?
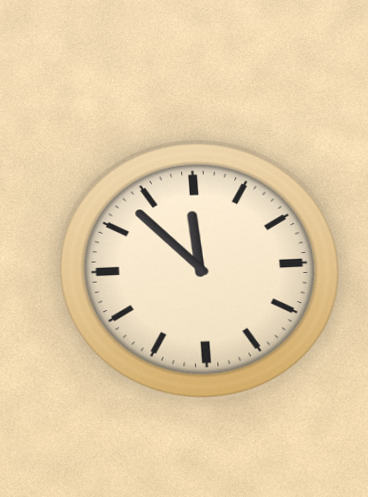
11:53
